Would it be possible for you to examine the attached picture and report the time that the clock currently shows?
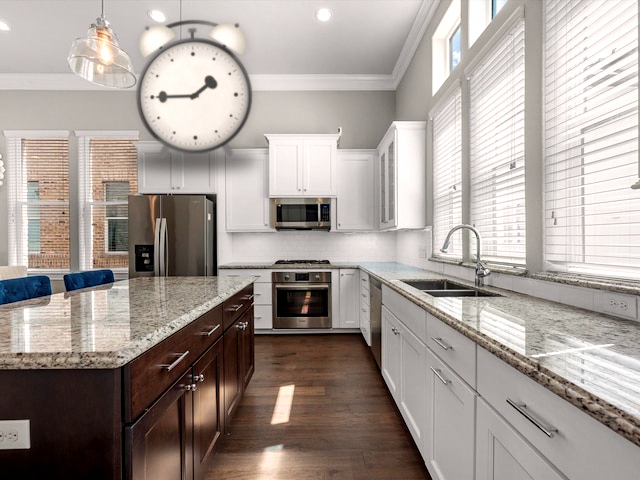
1:45
